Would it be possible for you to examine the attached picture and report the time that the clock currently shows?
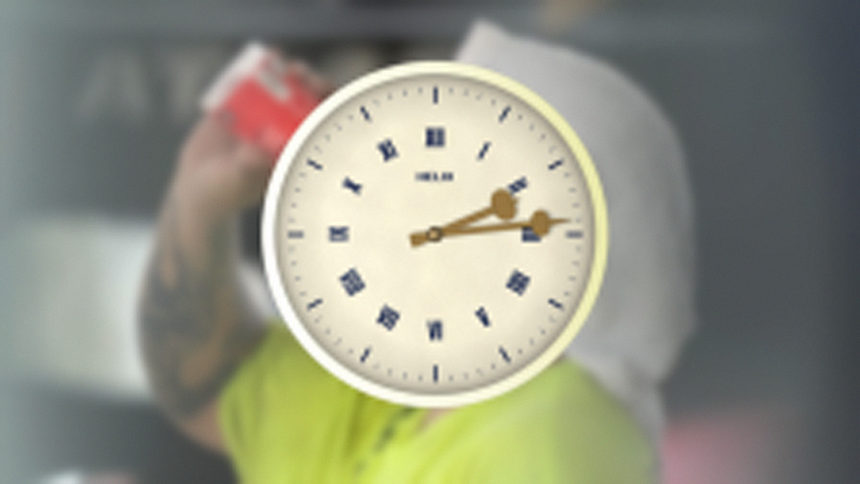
2:14
